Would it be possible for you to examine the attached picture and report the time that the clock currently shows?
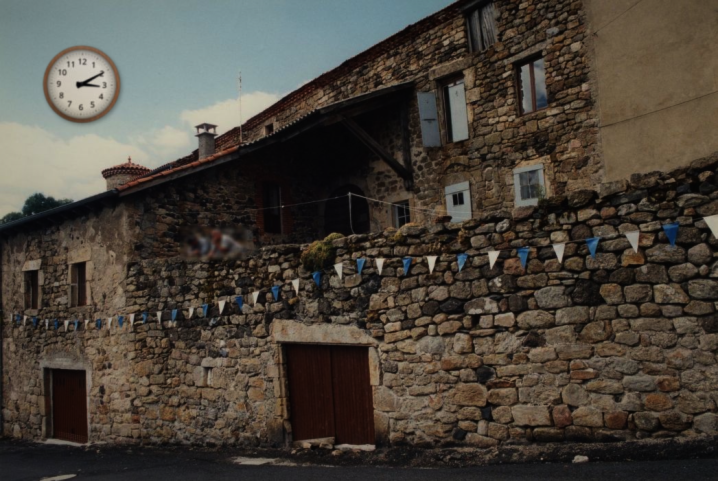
3:10
